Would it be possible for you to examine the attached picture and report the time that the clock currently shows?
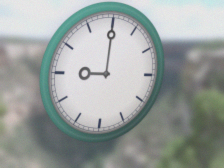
9:00
